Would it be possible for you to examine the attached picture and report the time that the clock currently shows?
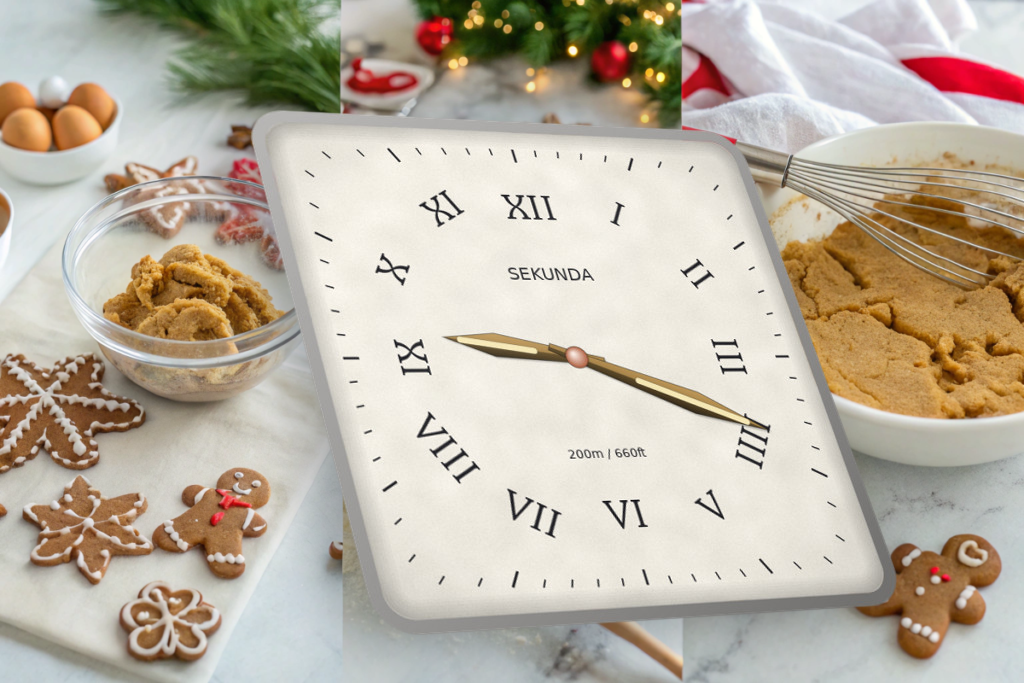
9:19
